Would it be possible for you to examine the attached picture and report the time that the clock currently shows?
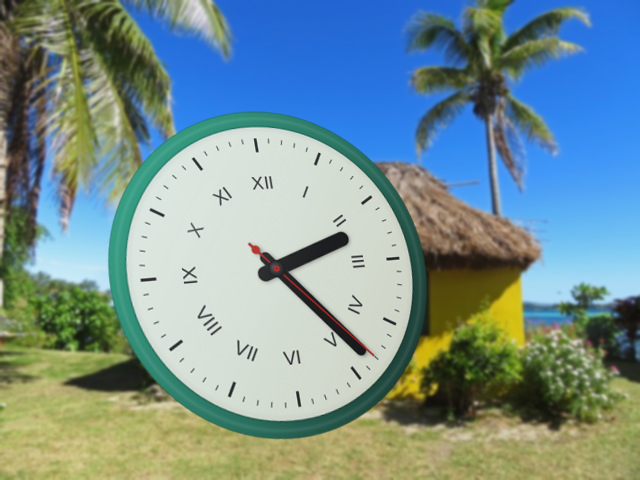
2:23:23
